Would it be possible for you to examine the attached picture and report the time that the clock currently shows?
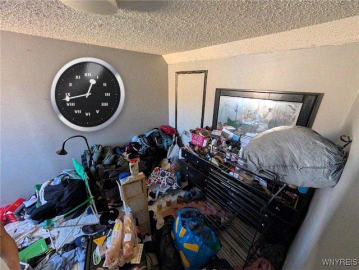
12:43
